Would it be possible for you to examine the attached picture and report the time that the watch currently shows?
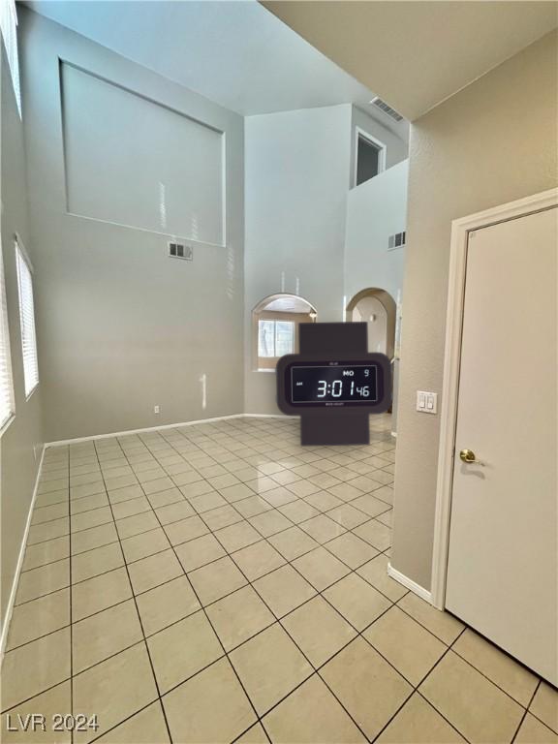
3:01:46
